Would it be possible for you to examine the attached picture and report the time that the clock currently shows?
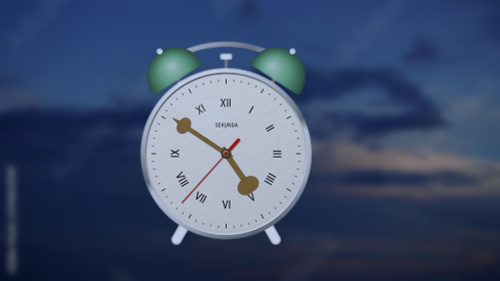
4:50:37
